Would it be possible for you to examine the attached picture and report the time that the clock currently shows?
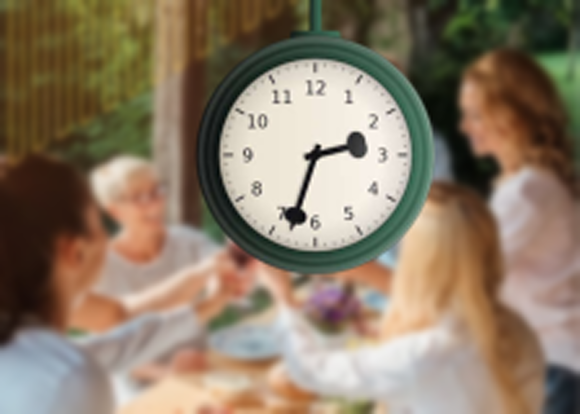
2:33
